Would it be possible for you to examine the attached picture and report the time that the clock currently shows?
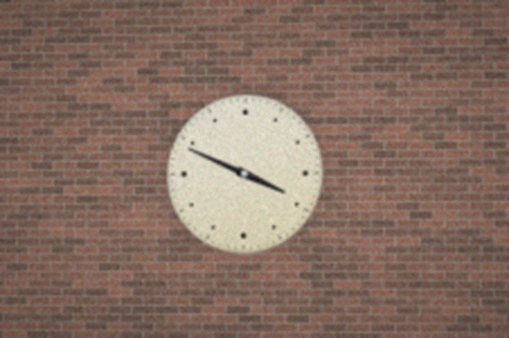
3:49
